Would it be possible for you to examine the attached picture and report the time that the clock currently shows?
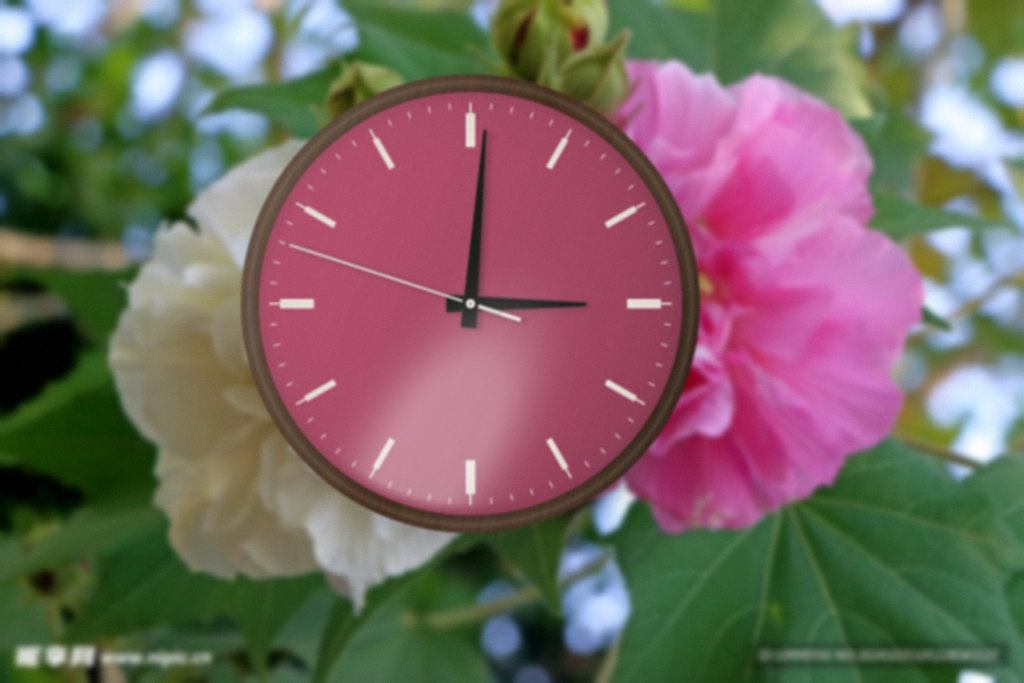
3:00:48
